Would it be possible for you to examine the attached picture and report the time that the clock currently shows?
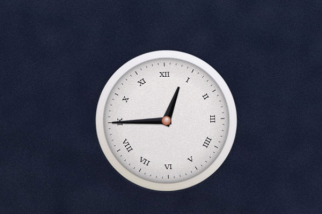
12:45
